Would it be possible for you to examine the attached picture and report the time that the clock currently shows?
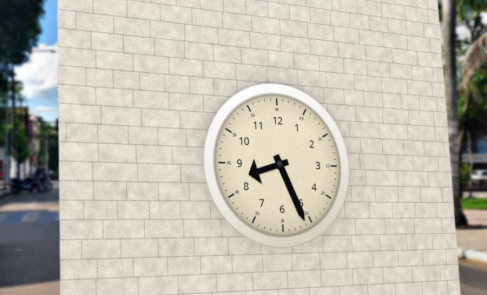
8:26
